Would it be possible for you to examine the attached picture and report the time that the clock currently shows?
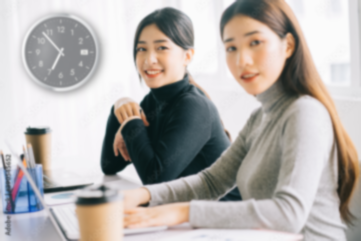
6:53
